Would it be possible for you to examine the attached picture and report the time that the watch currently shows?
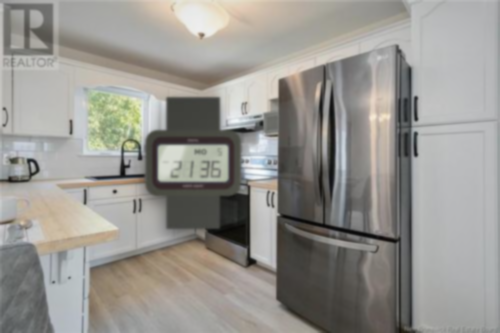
21:36
